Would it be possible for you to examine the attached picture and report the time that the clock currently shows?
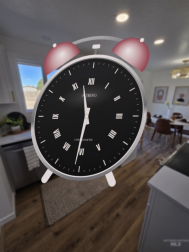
11:31
